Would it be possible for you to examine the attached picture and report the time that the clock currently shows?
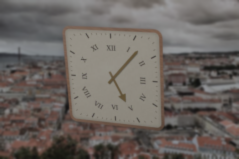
5:07
